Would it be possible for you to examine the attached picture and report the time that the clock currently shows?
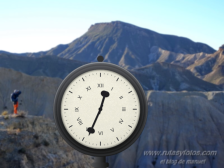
12:34
